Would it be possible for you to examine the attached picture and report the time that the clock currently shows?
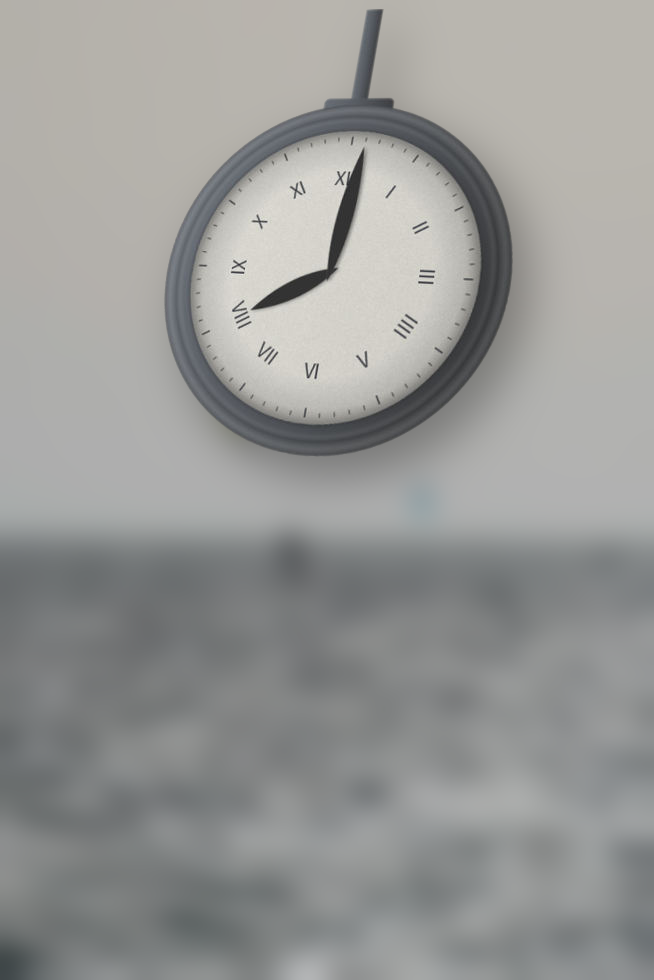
8:01
